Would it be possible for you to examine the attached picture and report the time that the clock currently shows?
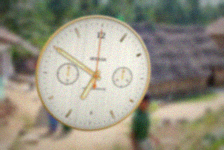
6:50
